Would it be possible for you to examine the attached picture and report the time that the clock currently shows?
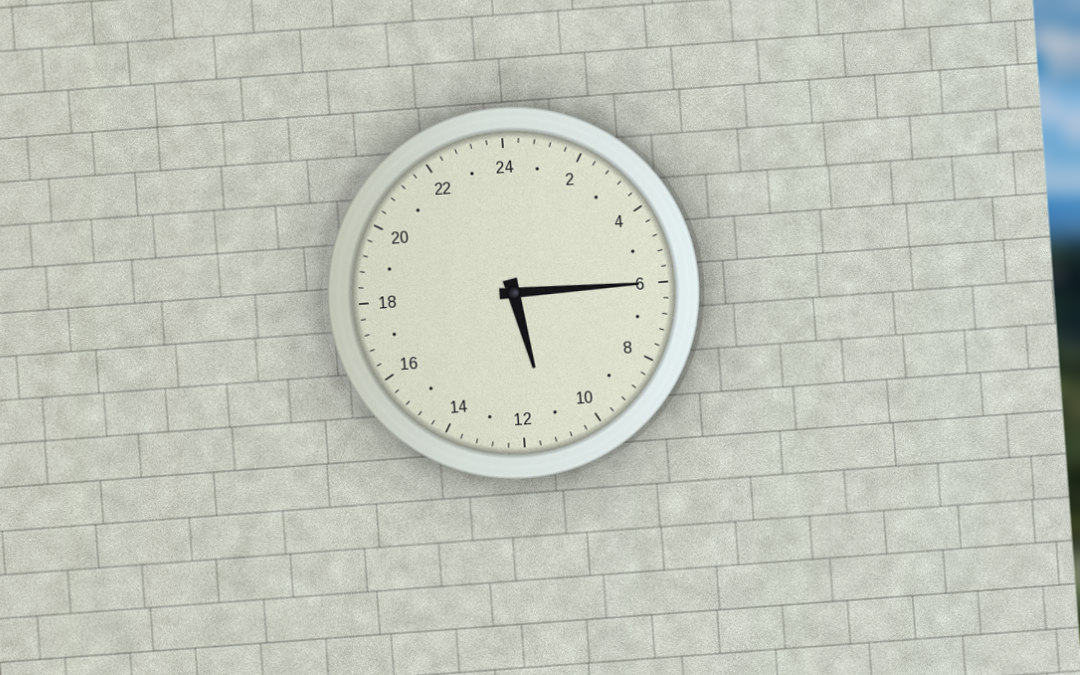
11:15
